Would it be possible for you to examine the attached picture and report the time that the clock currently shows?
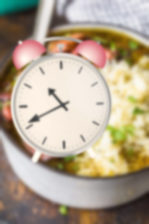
10:41
